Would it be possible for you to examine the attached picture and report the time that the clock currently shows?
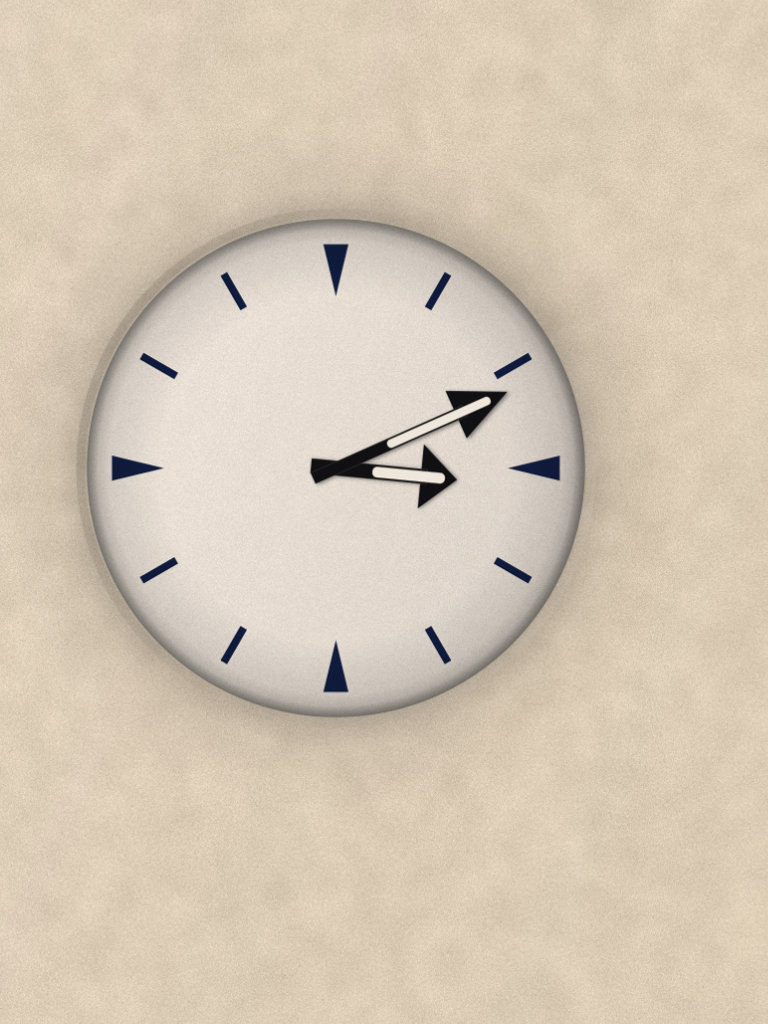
3:11
